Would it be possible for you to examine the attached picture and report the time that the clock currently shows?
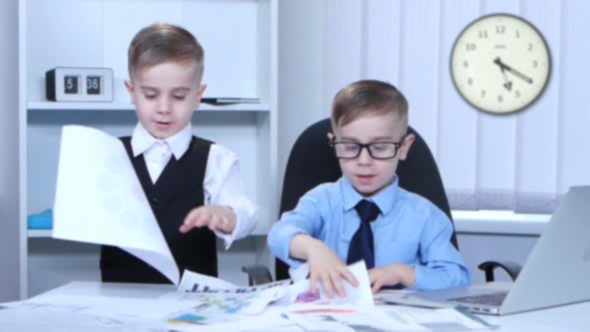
5:20
